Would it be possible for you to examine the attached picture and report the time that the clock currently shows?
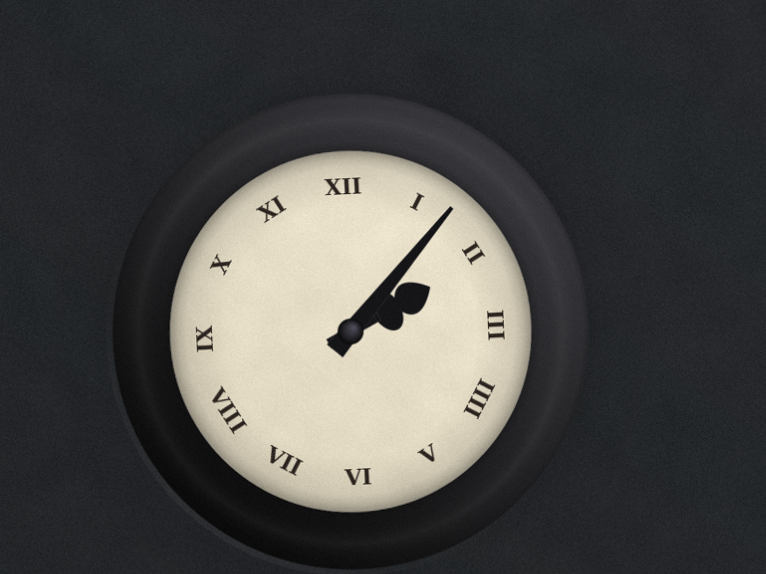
2:07
